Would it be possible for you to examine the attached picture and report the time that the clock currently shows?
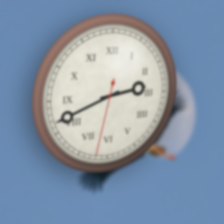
2:41:32
